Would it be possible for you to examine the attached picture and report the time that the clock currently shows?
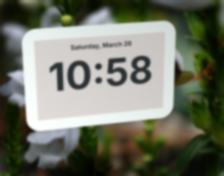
10:58
